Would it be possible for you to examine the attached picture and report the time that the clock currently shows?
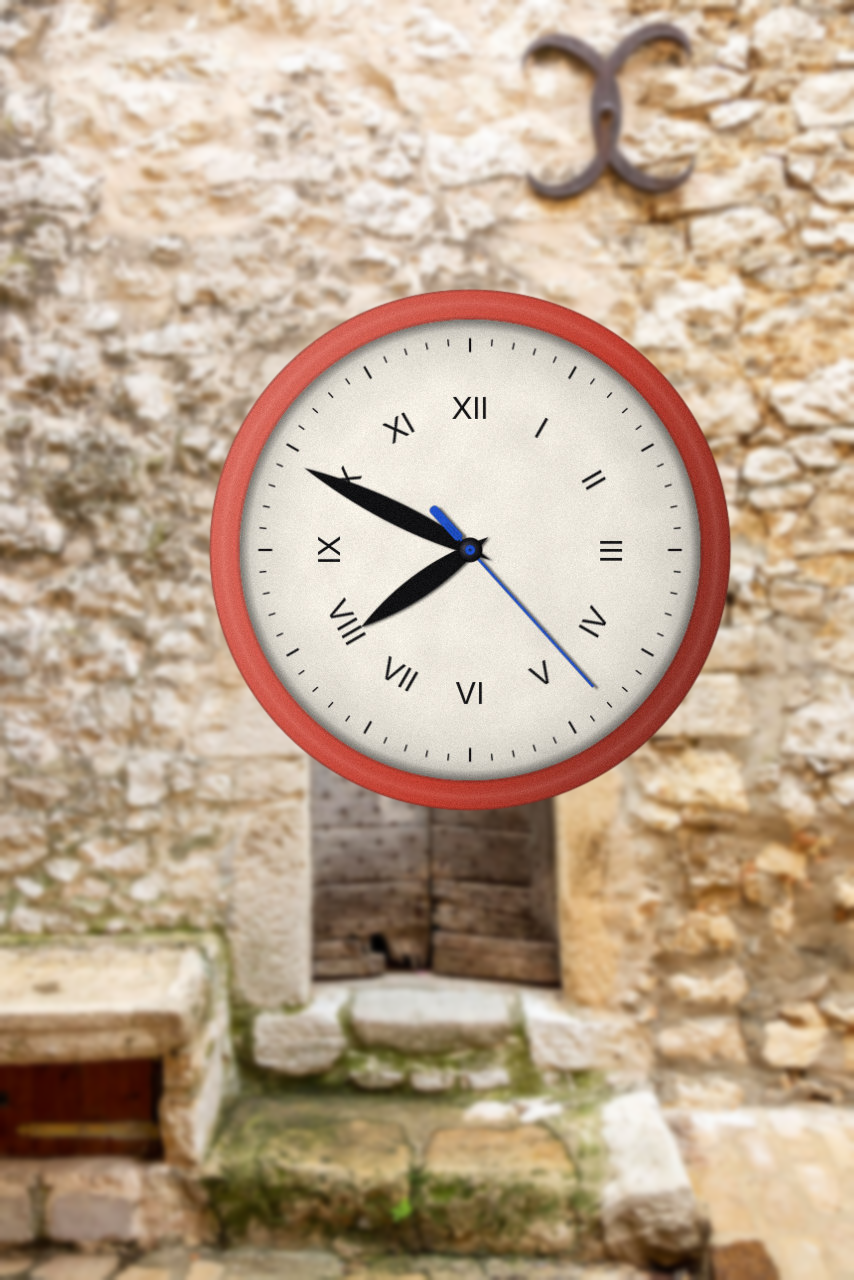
7:49:23
